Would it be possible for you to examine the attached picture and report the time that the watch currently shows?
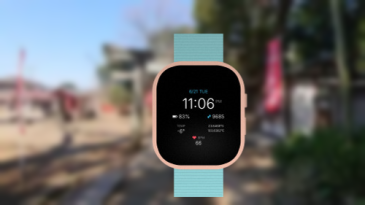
11:06
